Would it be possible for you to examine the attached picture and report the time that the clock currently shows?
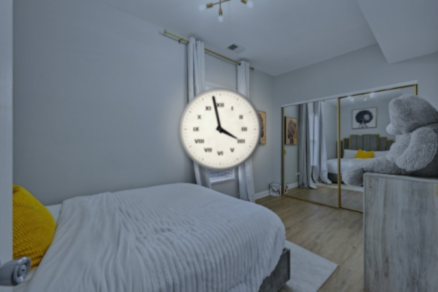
3:58
